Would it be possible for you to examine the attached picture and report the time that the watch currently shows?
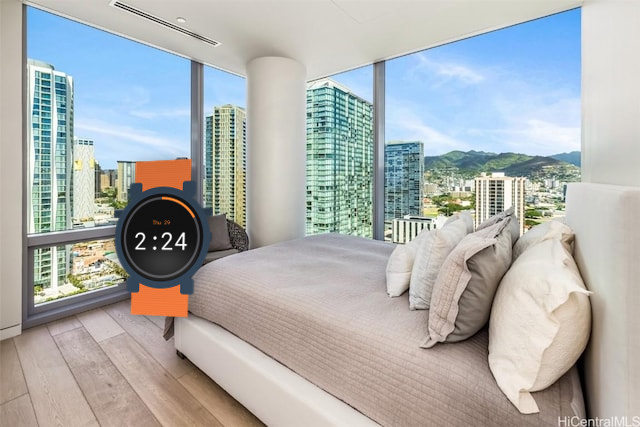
2:24
